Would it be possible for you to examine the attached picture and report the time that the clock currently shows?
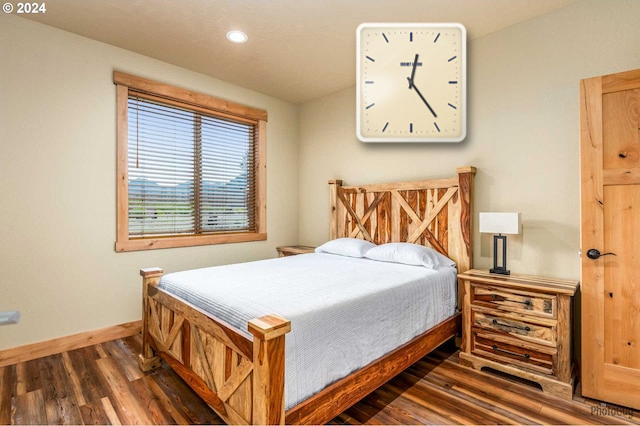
12:24
